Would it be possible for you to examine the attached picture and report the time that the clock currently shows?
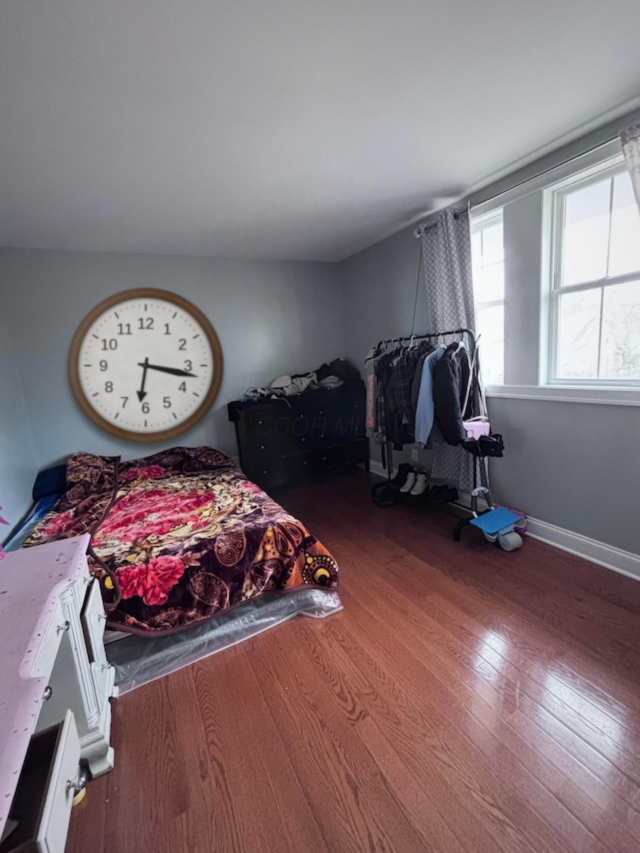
6:17
